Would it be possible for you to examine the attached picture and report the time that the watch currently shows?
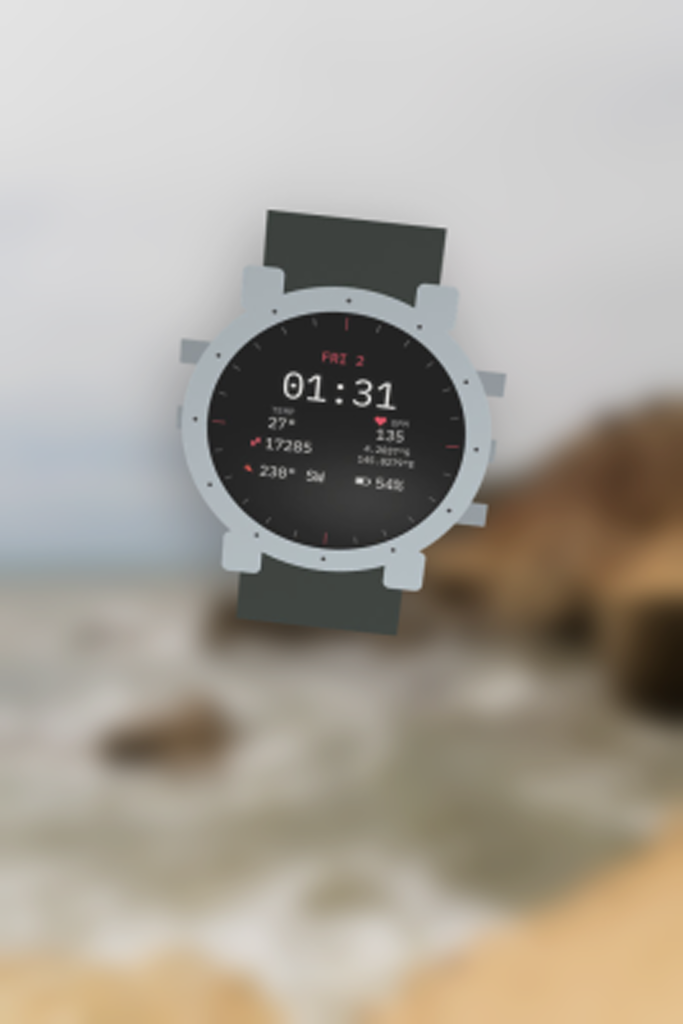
1:31
